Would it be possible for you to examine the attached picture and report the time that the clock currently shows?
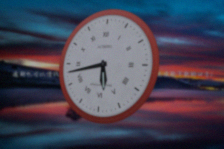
5:43
